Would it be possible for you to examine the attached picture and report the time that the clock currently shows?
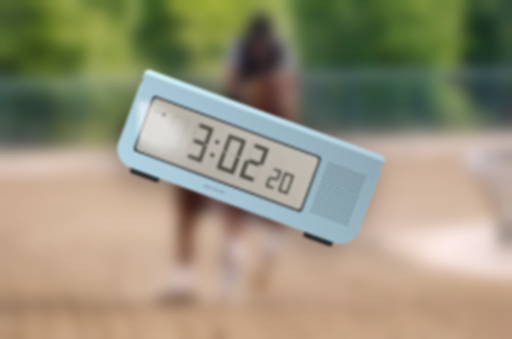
3:02:20
